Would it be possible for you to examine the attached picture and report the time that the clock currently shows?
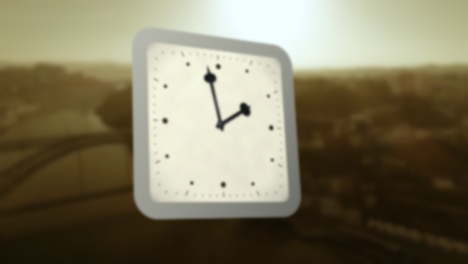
1:58
